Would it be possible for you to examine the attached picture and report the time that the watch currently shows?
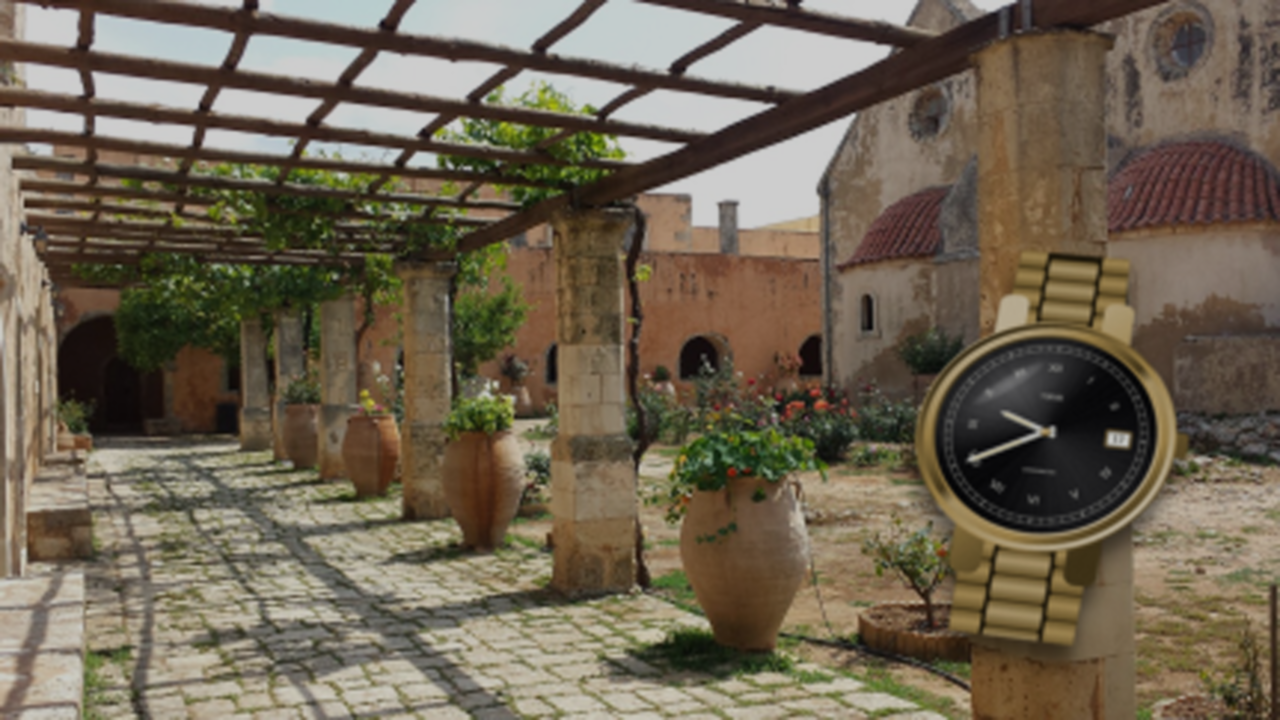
9:40
